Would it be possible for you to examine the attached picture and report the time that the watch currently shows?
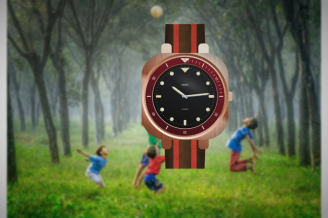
10:14
